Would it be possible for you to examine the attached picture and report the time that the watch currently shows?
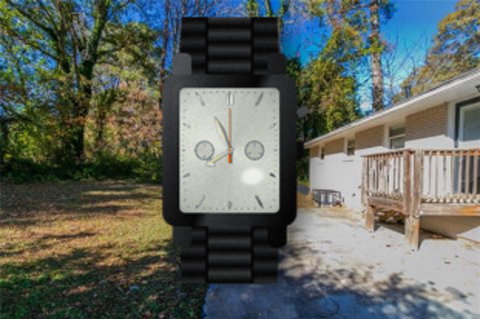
7:56
